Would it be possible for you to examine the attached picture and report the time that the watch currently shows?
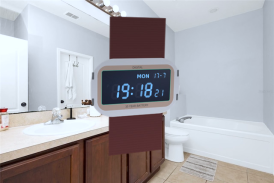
19:18:21
